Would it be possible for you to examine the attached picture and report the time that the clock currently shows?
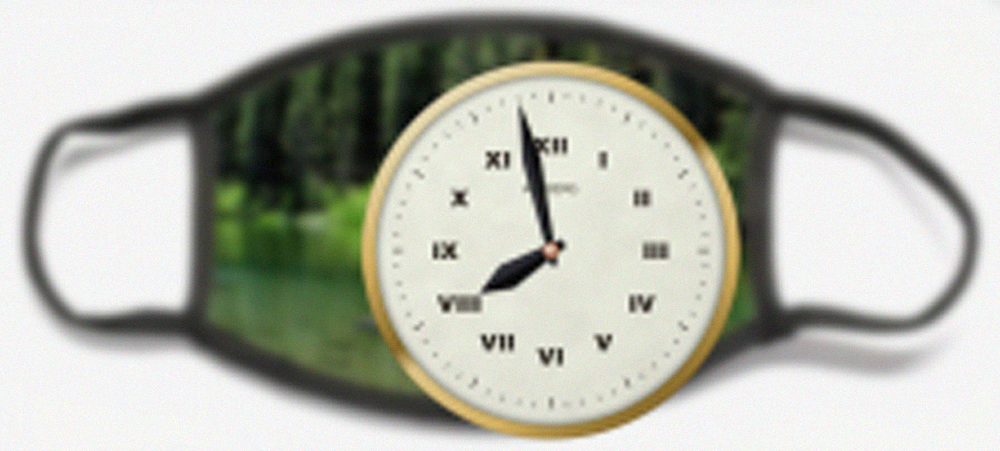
7:58
